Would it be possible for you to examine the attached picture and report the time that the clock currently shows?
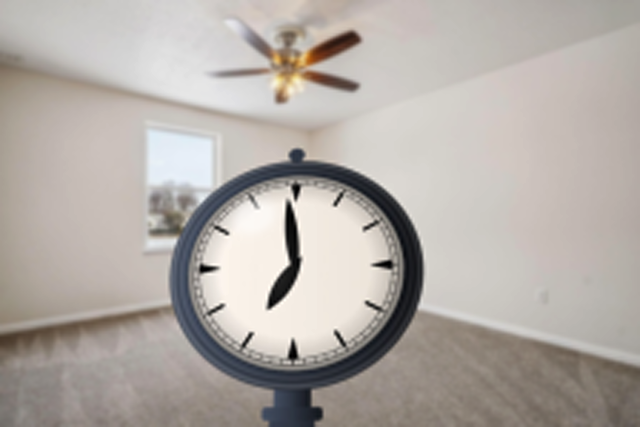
6:59
